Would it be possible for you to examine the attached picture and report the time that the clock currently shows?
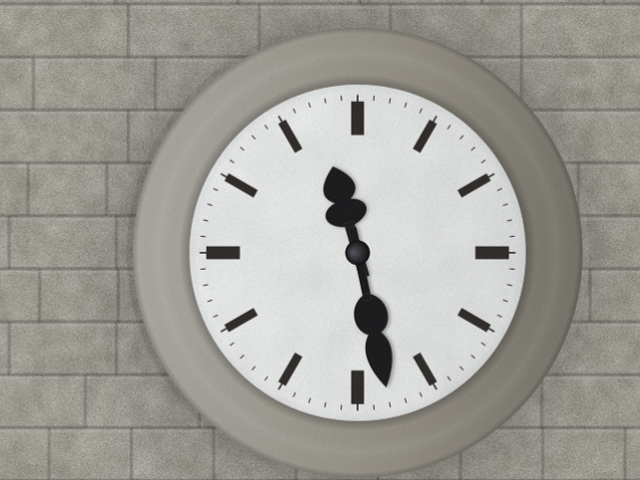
11:28
